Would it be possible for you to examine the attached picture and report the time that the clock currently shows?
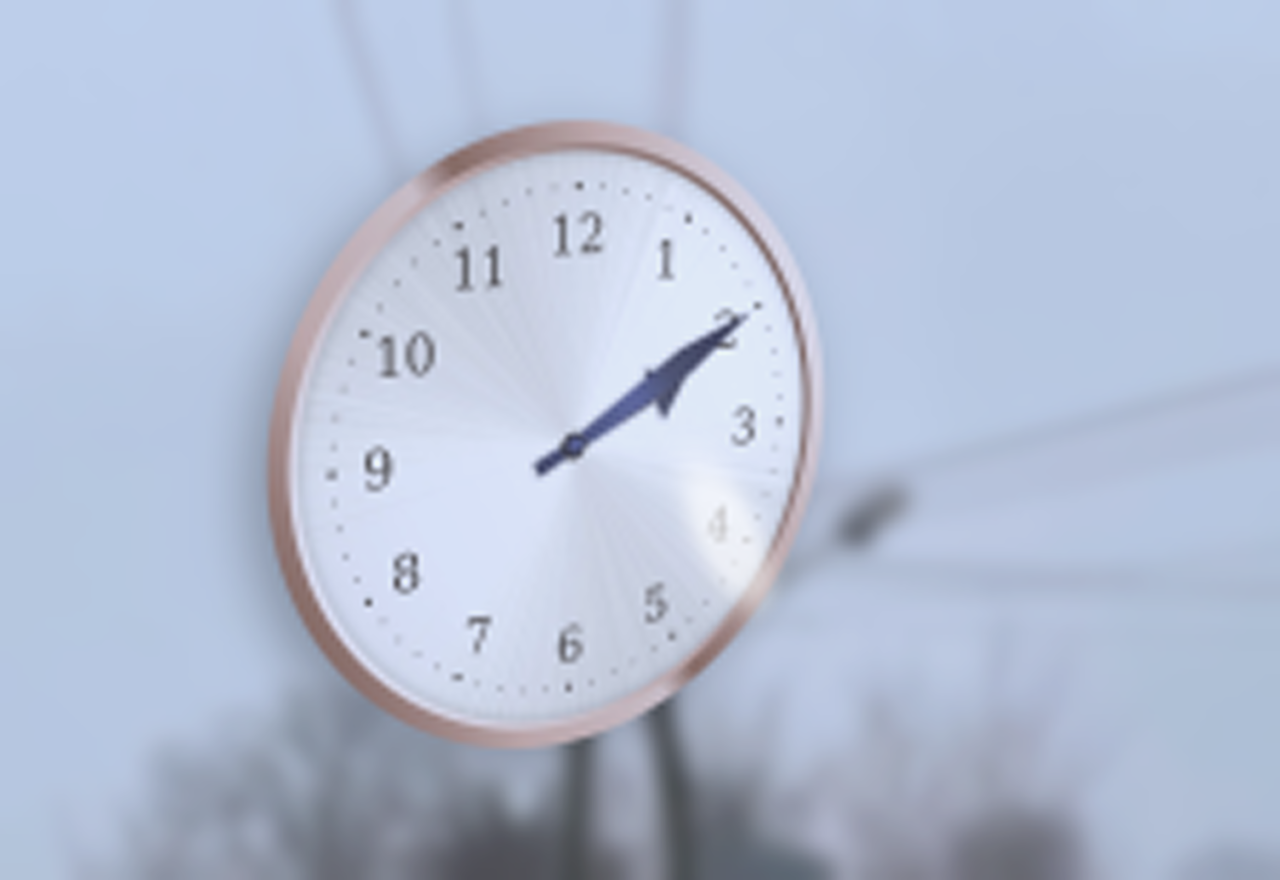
2:10
